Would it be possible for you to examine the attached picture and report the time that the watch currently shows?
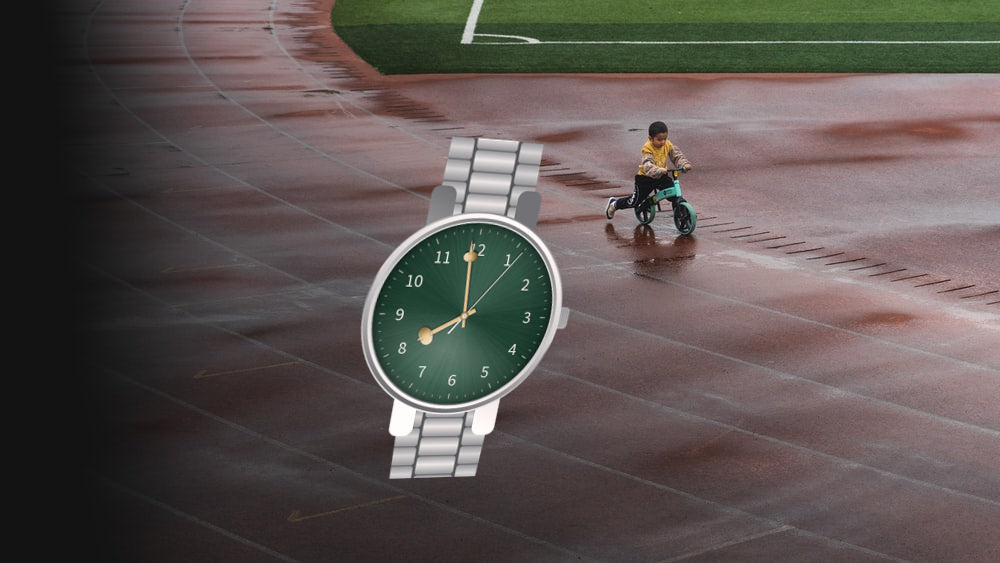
7:59:06
